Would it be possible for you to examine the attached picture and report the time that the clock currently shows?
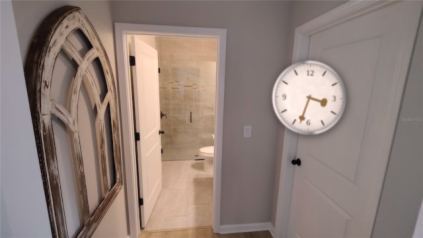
3:33
